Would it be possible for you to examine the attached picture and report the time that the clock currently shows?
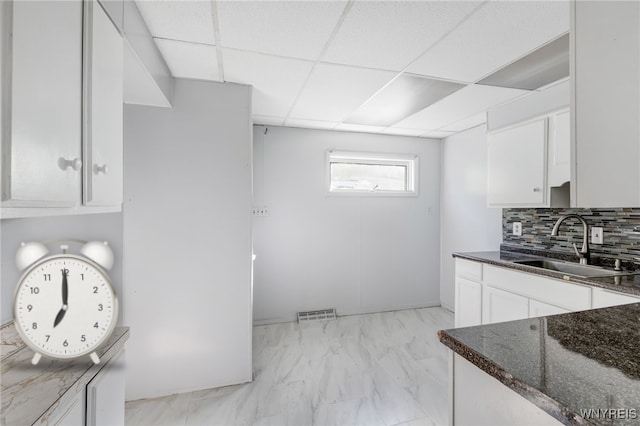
7:00
